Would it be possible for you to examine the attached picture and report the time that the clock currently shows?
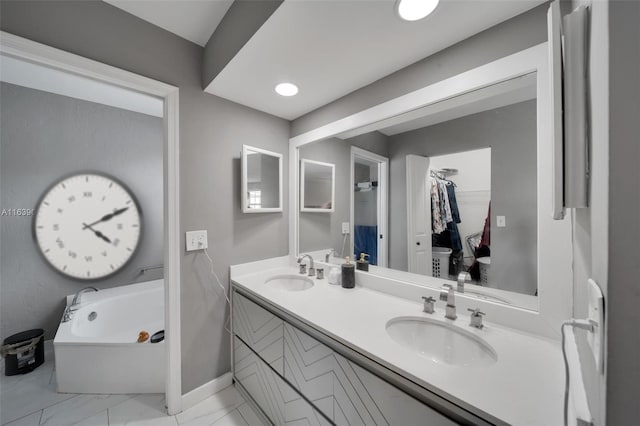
4:11
